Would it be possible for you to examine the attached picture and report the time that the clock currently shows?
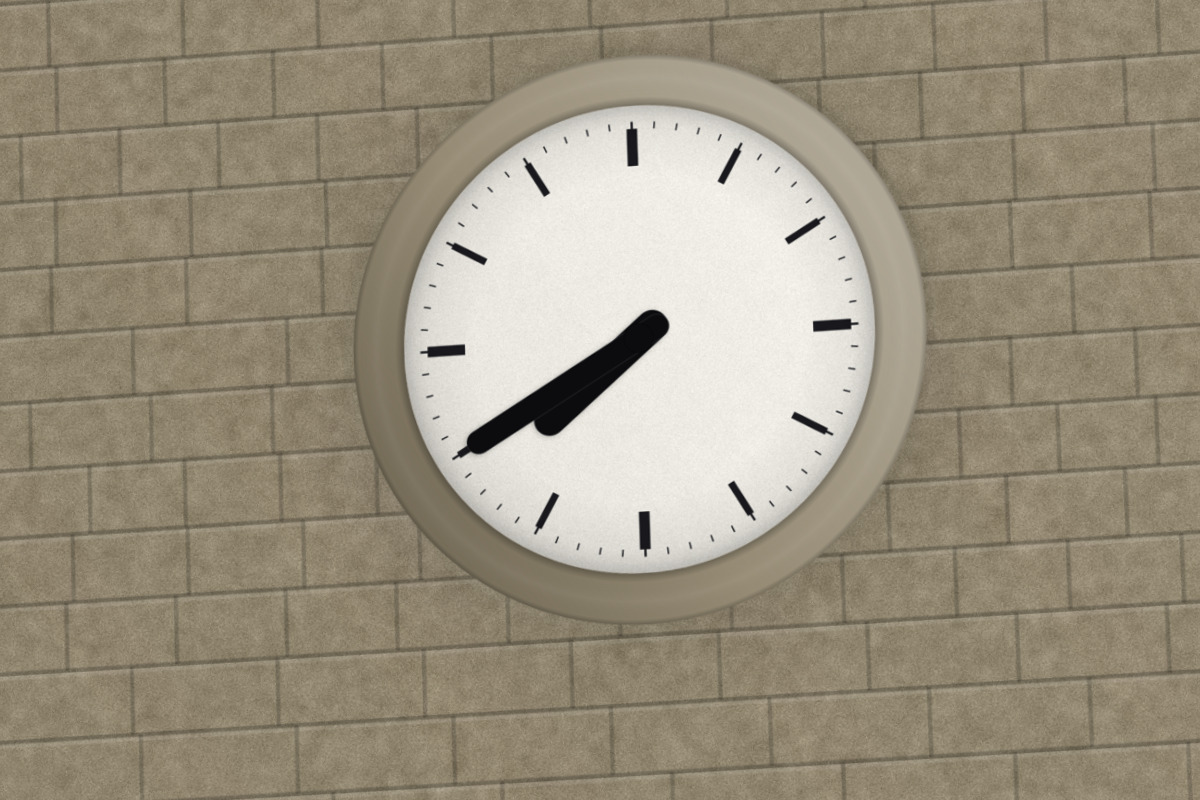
7:40
